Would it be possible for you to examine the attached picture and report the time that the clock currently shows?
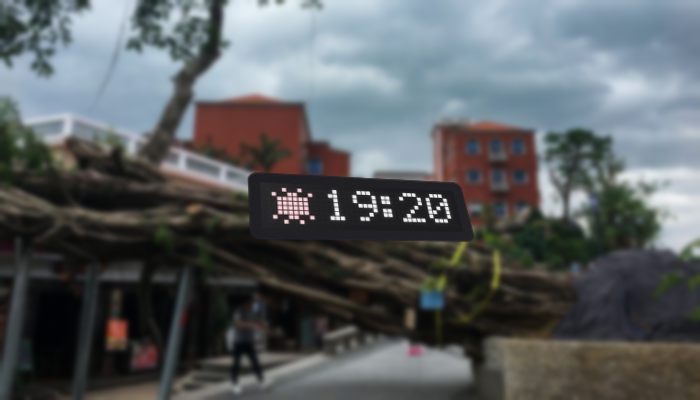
19:20
